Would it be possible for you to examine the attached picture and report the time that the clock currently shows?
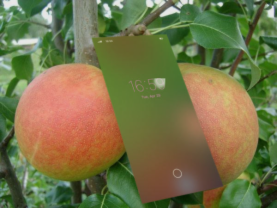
16:59
